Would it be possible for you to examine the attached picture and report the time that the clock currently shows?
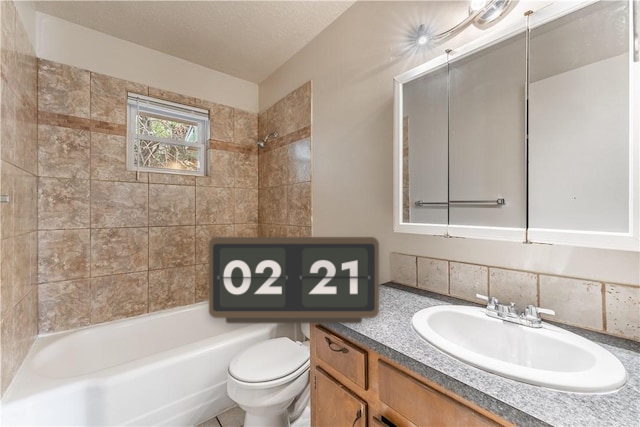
2:21
